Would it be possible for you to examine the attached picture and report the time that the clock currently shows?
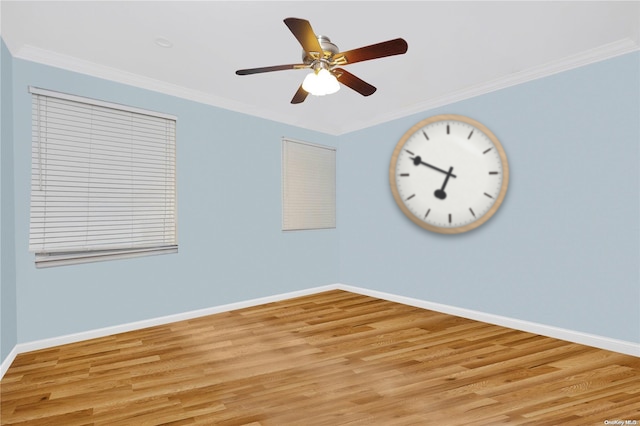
6:49
